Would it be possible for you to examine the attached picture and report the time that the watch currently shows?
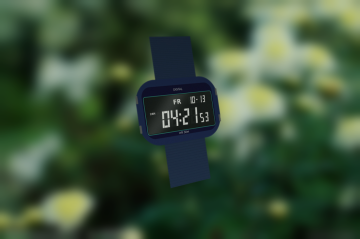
4:21:53
